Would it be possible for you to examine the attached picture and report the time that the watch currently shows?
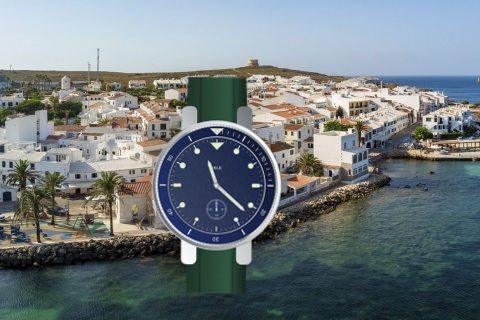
11:22
